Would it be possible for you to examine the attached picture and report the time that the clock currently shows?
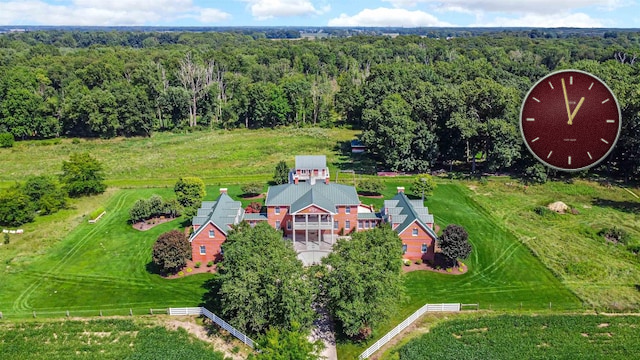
12:58
